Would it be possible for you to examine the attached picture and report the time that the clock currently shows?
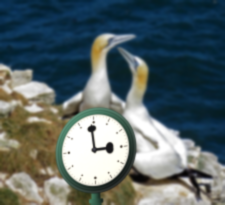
2:59
